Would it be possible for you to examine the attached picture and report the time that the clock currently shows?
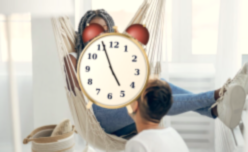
4:56
